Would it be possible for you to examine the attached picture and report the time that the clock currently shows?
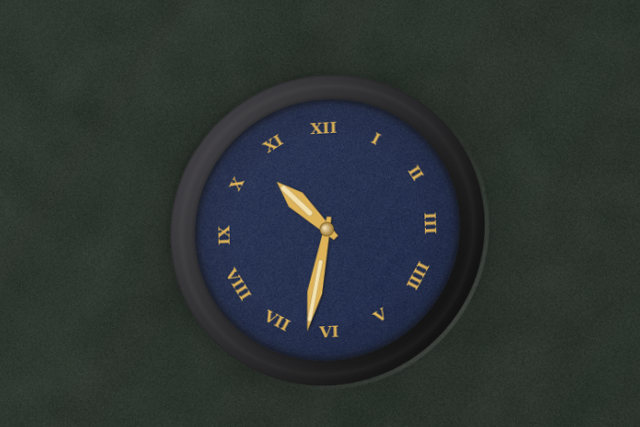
10:32
